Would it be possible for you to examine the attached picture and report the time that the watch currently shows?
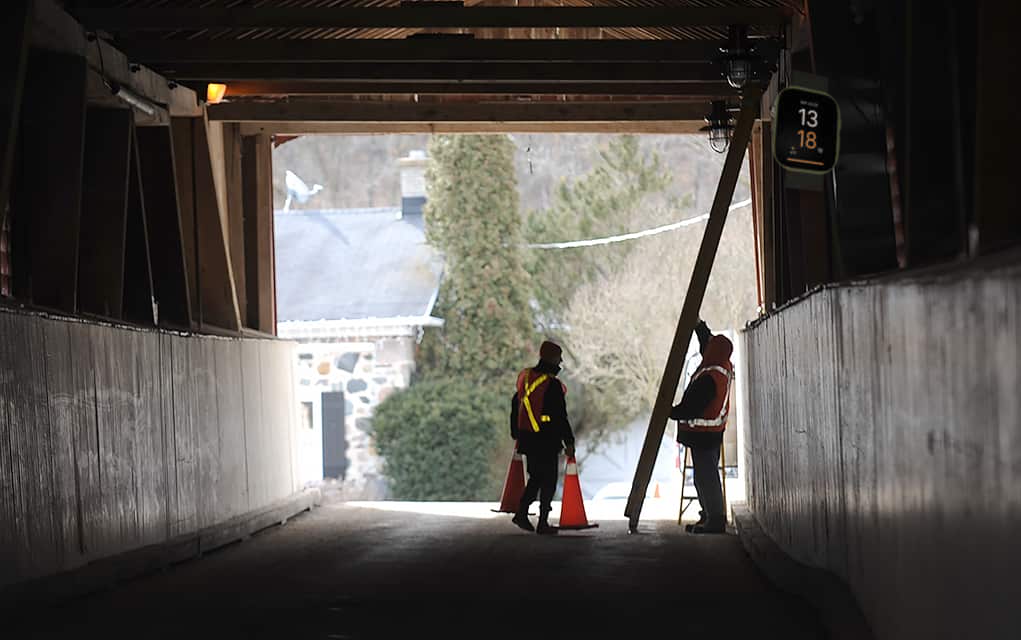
13:18
